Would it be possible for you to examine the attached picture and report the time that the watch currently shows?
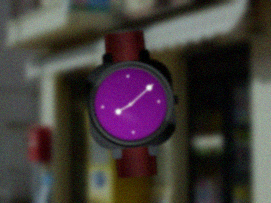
8:09
